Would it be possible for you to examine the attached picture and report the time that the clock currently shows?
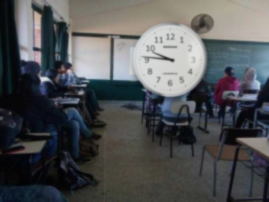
9:46
